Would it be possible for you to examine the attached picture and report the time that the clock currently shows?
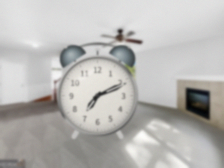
7:11
